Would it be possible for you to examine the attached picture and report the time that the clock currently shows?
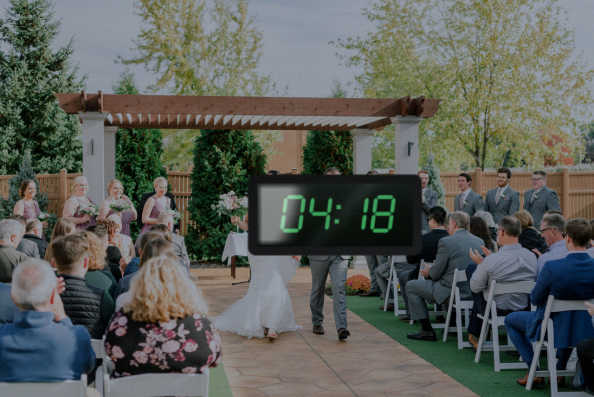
4:18
